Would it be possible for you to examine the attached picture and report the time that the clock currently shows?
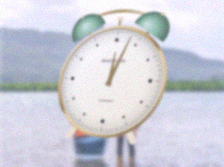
12:03
